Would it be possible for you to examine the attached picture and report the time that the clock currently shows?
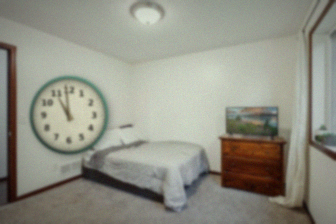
10:59
